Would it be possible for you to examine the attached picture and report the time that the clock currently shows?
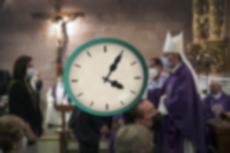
4:05
